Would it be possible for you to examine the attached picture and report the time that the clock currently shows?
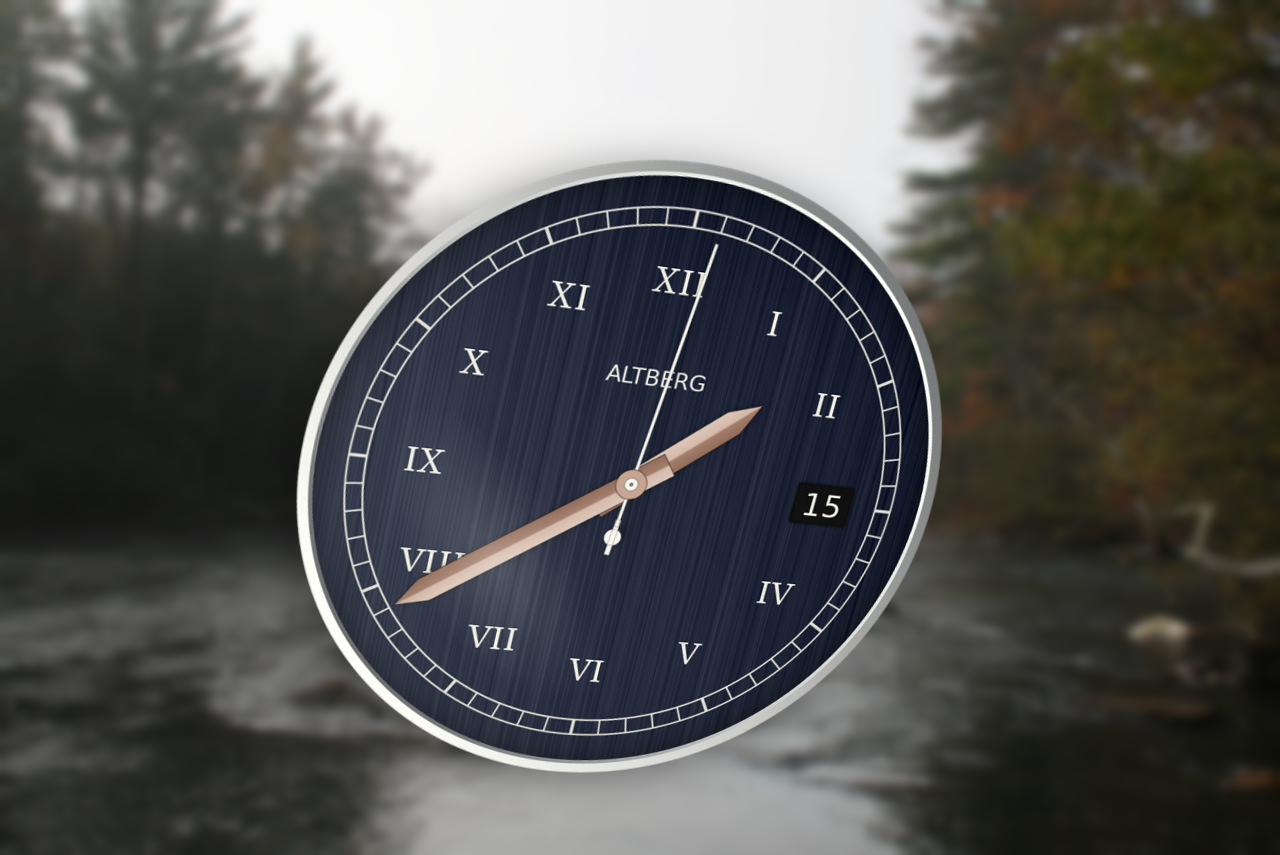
1:39:01
